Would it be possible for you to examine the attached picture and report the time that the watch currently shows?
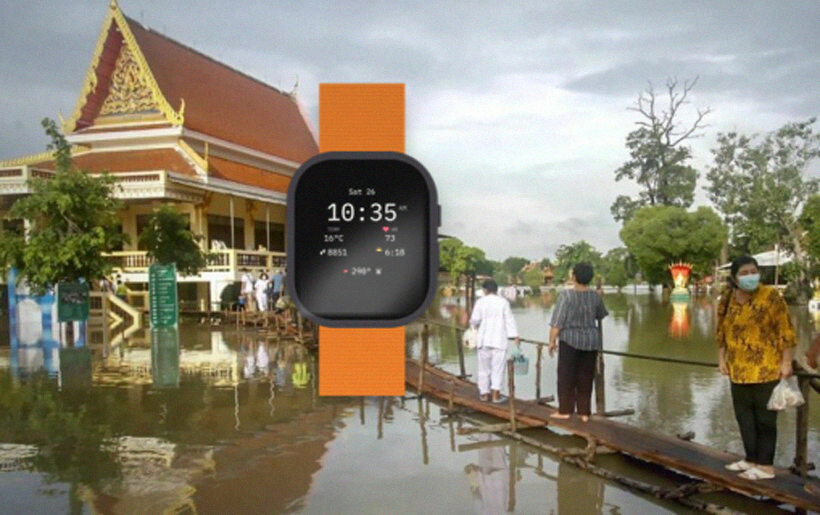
10:35
